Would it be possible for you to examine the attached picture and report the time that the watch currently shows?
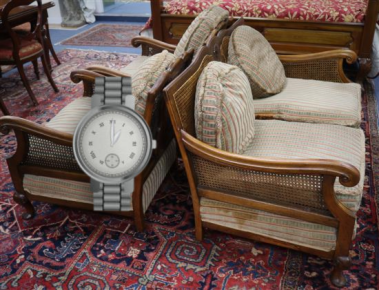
1:00
